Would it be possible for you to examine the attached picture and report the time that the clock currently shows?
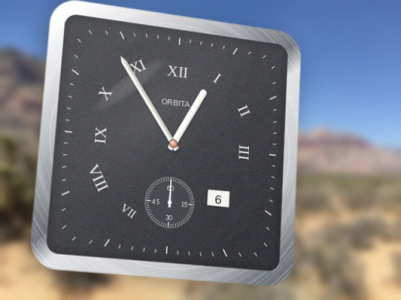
12:54
